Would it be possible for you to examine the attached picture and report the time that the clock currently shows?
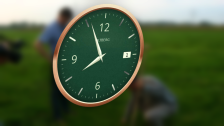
7:56
